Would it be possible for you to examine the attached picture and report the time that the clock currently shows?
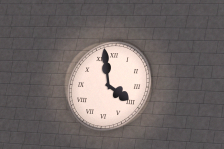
3:57
